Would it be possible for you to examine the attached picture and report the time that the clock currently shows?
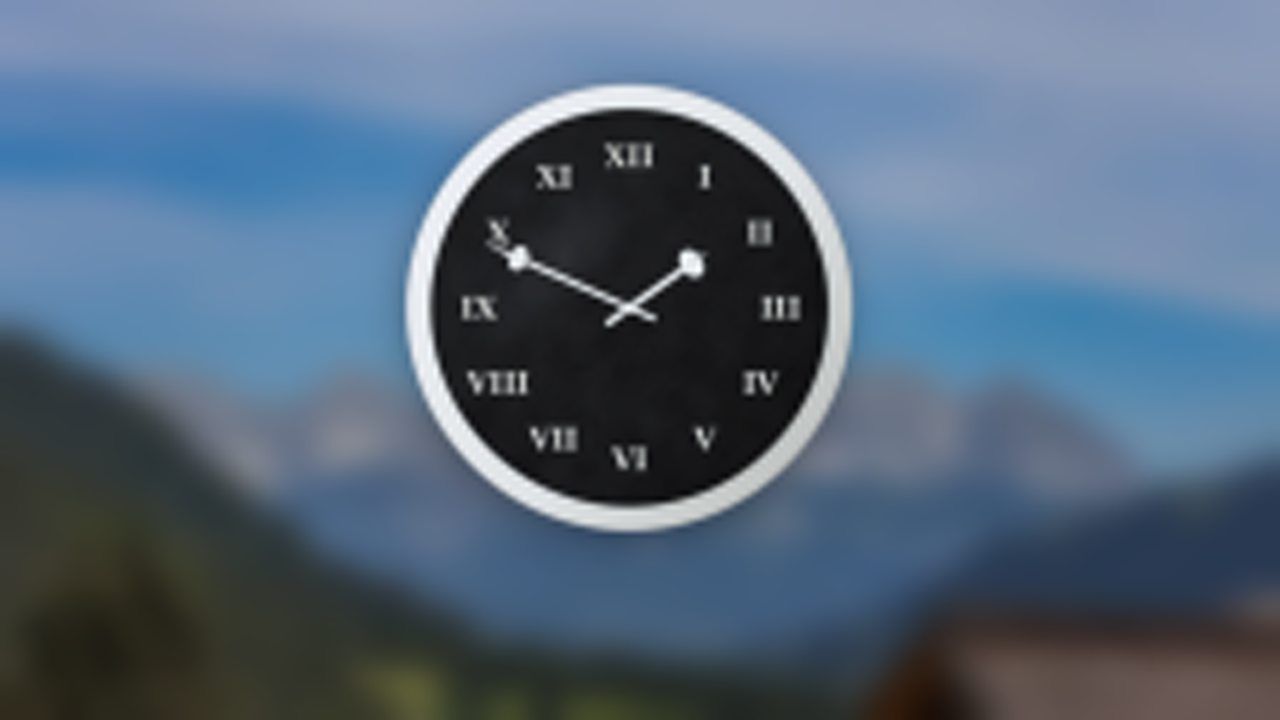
1:49
